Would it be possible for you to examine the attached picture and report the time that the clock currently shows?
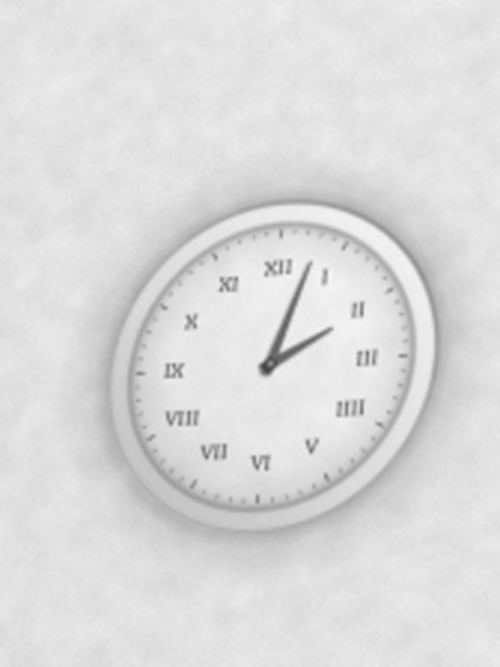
2:03
